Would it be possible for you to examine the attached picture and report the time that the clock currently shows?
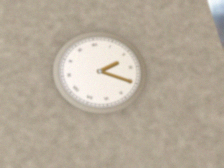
2:20
